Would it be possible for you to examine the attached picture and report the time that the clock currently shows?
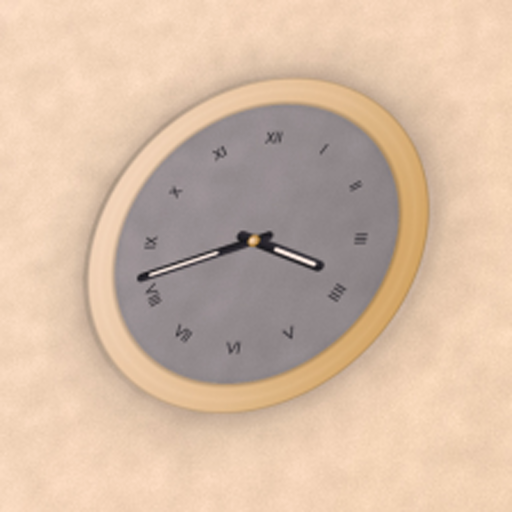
3:42
